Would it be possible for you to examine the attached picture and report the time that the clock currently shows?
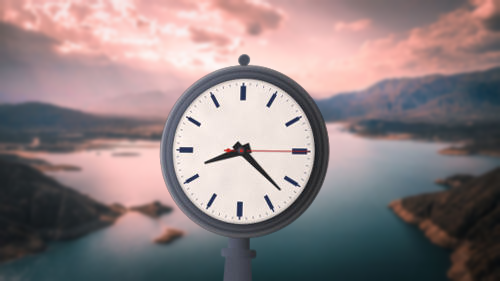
8:22:15
